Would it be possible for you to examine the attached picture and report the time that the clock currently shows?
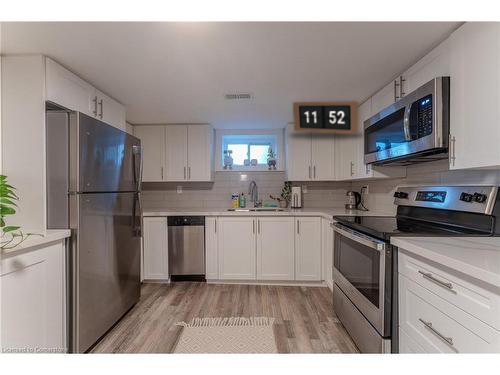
11:52
